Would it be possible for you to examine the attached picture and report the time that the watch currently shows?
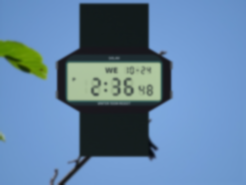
2:36:48
